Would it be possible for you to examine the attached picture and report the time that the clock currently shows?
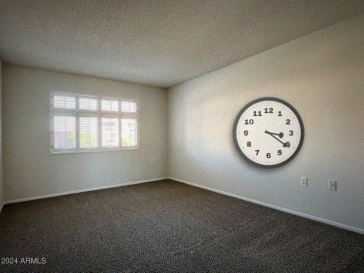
3:21
